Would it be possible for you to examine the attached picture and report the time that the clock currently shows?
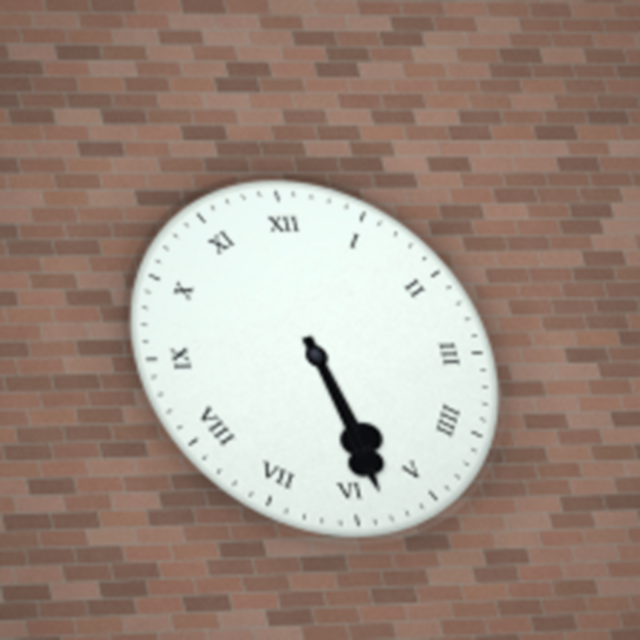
5:28
